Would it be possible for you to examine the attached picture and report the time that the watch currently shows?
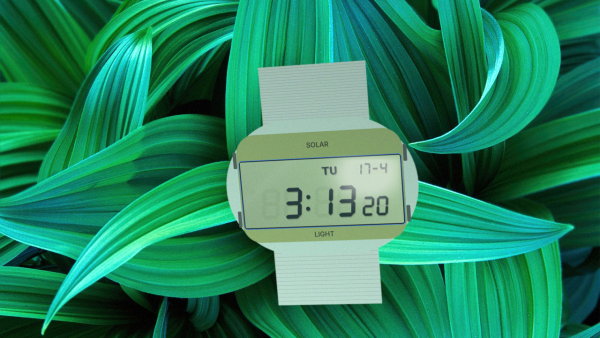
3:13:20
